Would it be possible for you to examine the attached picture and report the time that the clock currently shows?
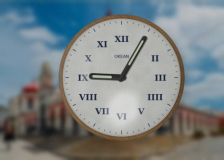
9:05
